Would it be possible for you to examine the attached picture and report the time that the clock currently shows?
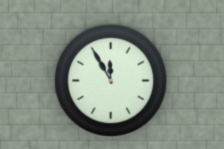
11:55
